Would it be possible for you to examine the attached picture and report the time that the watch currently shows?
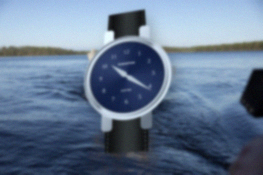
10:21
